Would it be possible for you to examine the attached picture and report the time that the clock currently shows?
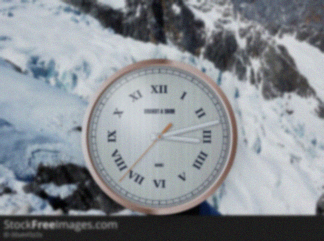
3:12:37
